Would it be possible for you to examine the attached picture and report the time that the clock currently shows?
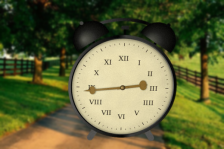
2:44
